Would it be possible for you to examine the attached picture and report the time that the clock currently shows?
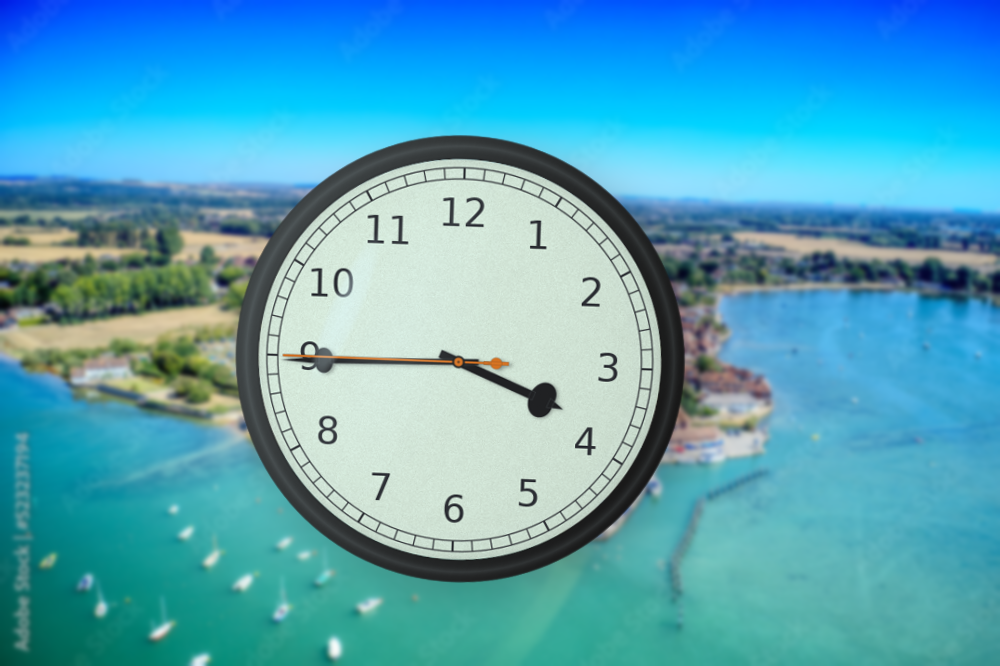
3:44:45
